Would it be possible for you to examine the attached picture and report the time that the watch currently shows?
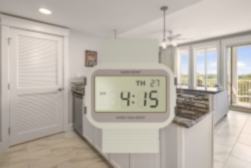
4:15
